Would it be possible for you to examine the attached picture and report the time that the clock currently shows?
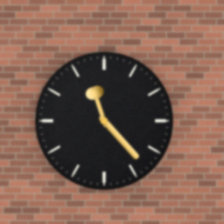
11:23
